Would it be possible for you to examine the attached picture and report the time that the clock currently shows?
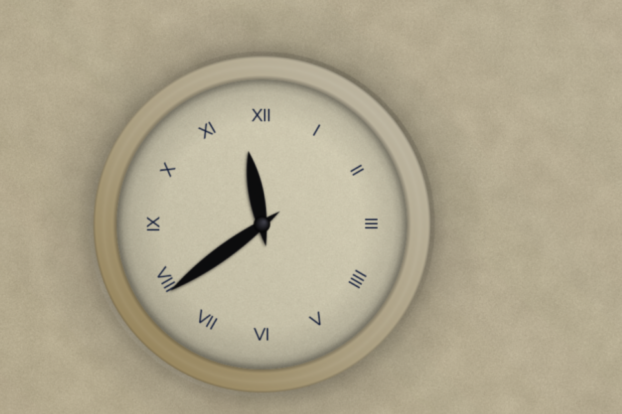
11:39
